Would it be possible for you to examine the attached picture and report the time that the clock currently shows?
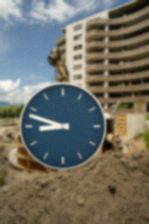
8:48
